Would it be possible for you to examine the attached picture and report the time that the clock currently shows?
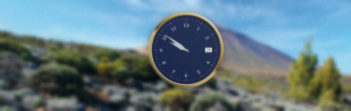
9:51
